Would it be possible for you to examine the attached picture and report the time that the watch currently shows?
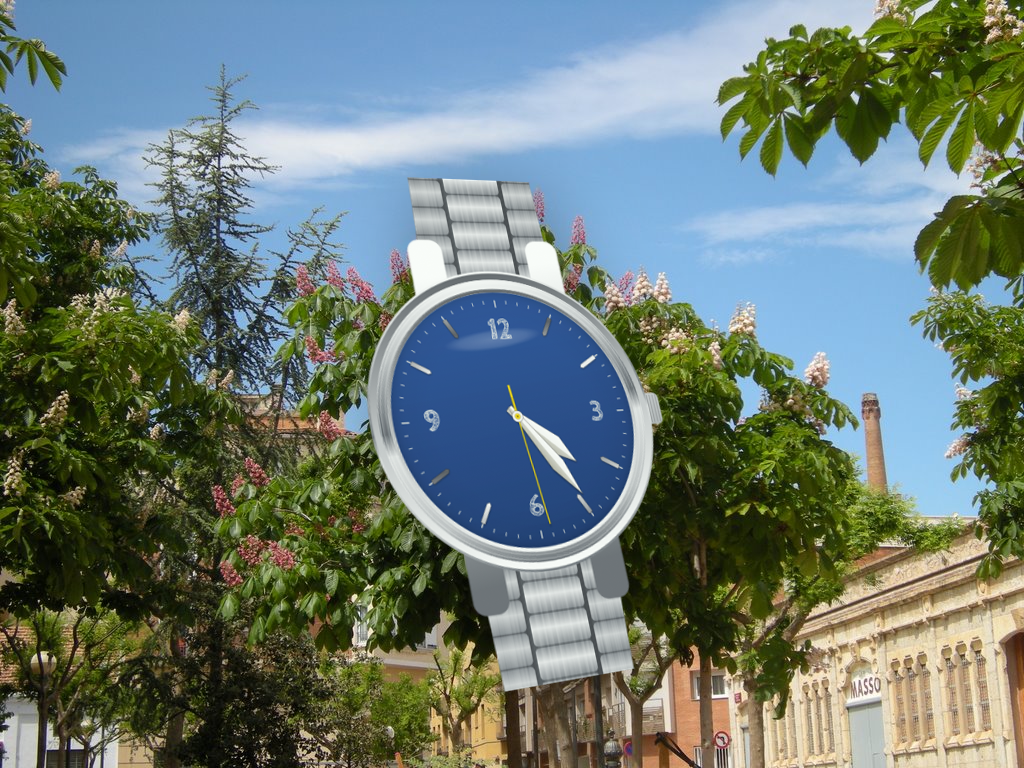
4:24:29
